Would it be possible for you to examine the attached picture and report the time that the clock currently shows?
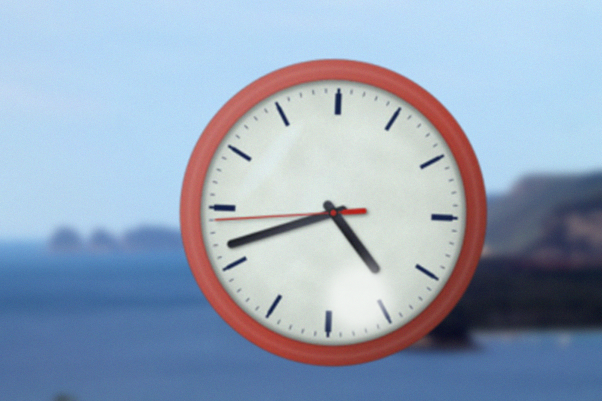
4:41:44
